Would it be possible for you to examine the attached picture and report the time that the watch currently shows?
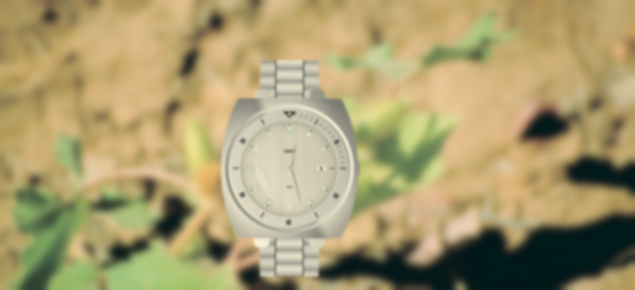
12:27
